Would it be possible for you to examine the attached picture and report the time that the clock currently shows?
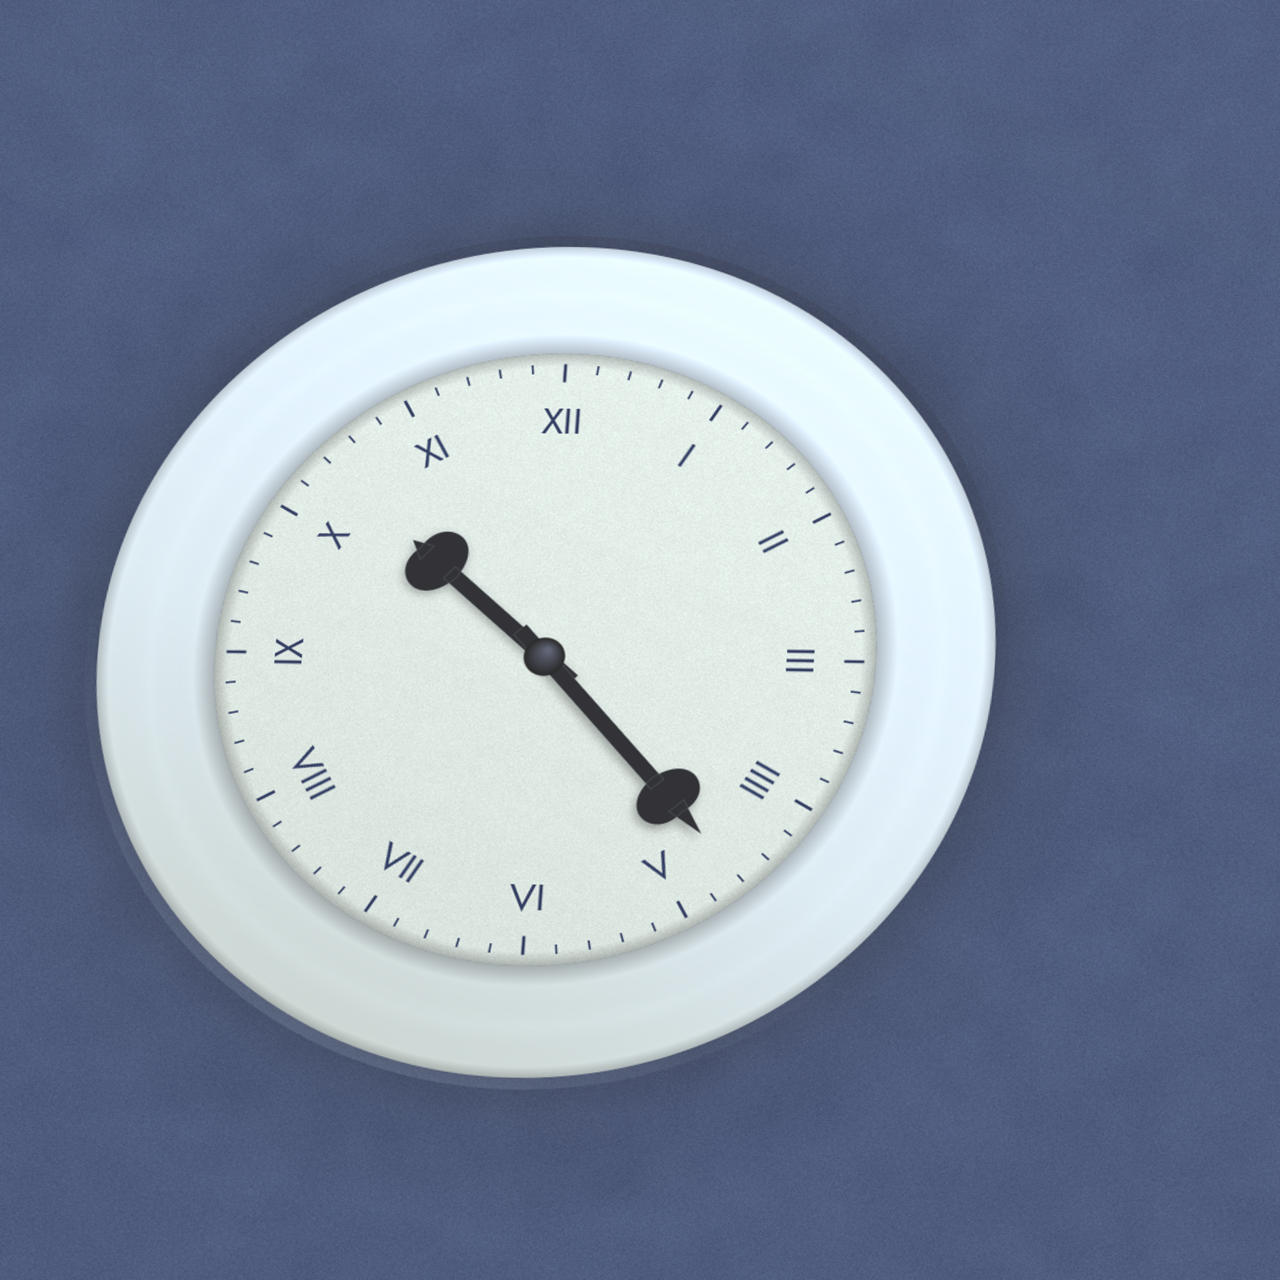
10:23
